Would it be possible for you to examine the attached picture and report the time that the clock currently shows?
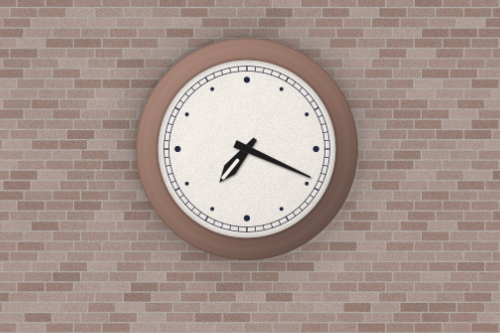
7:19
